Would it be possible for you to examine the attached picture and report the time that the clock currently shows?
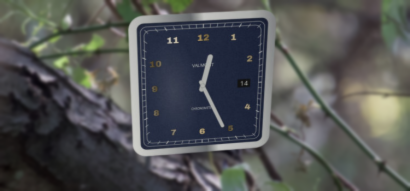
12:26
